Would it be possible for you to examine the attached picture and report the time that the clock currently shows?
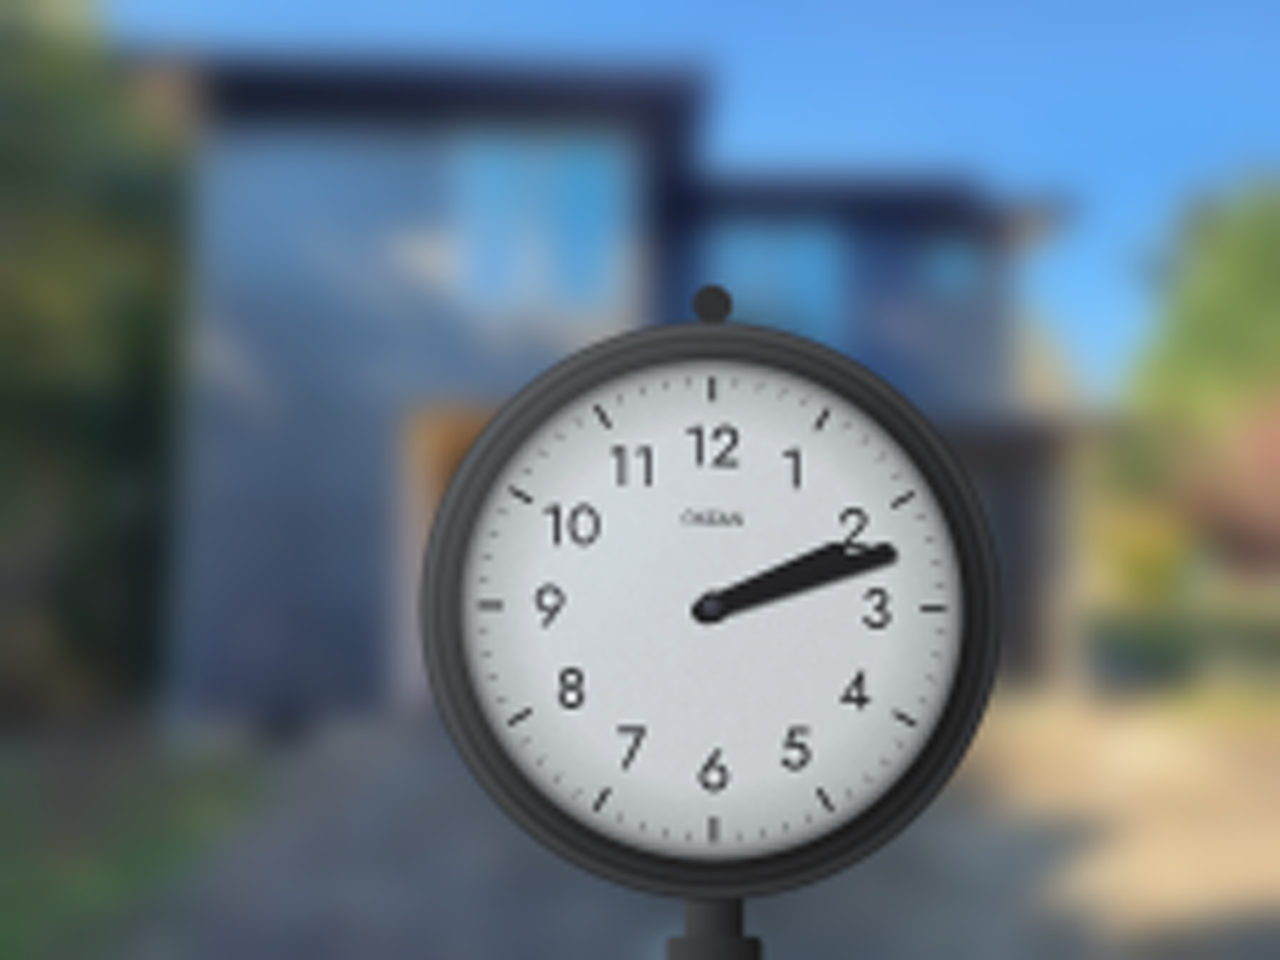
2:12
